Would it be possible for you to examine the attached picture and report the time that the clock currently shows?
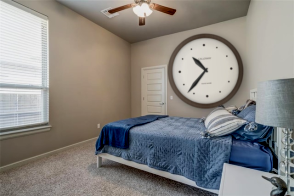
10:37
